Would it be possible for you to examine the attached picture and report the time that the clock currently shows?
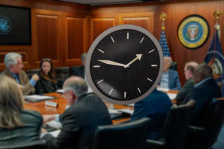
1:47
